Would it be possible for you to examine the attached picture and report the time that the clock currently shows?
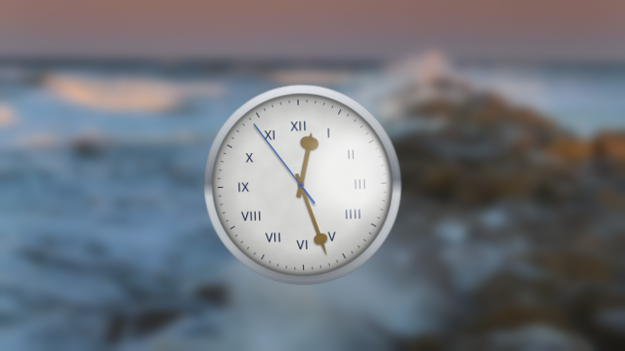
12:26:54
